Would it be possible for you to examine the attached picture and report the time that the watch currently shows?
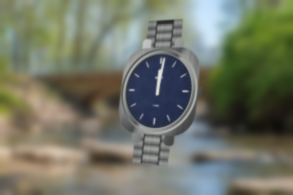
12:01
